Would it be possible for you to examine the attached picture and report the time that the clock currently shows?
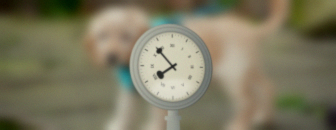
7:53
